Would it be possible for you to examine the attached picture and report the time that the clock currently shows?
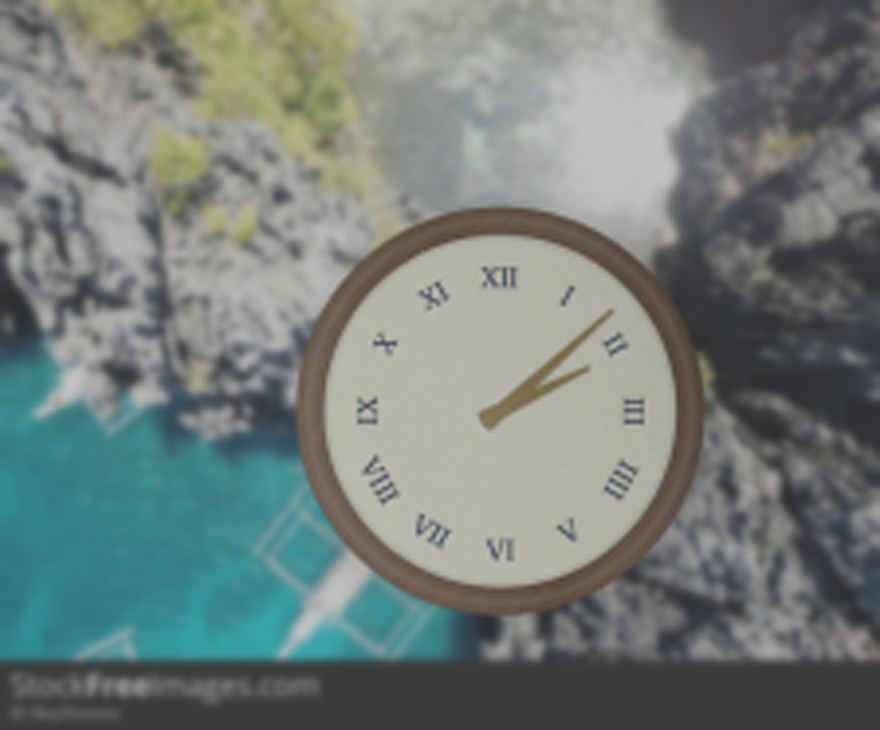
2:08
